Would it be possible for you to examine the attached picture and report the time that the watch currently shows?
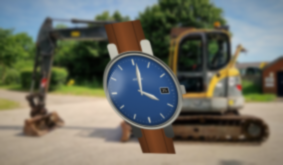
4:01
